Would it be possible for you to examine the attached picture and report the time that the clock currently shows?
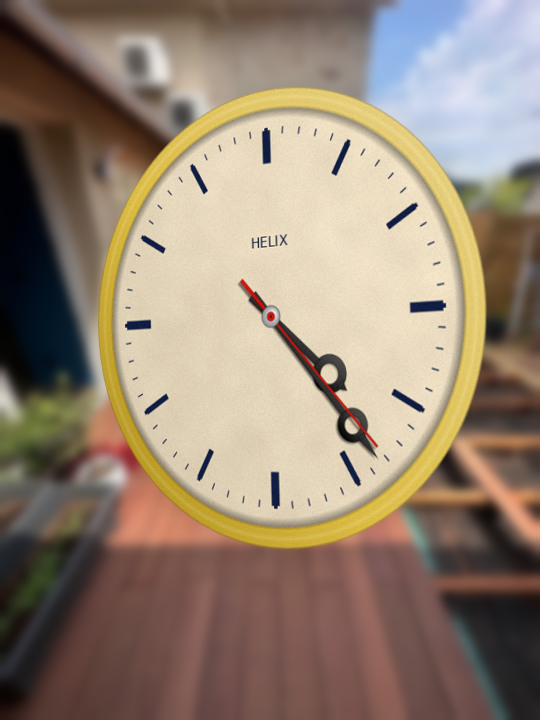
4:23:23
